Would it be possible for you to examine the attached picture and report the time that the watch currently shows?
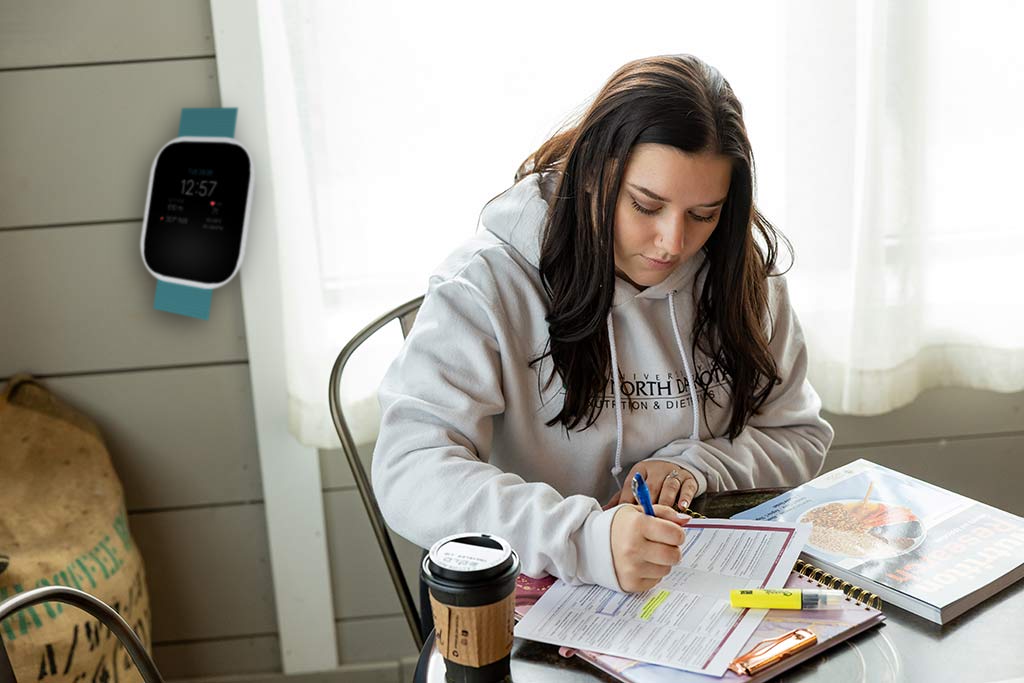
12:57
